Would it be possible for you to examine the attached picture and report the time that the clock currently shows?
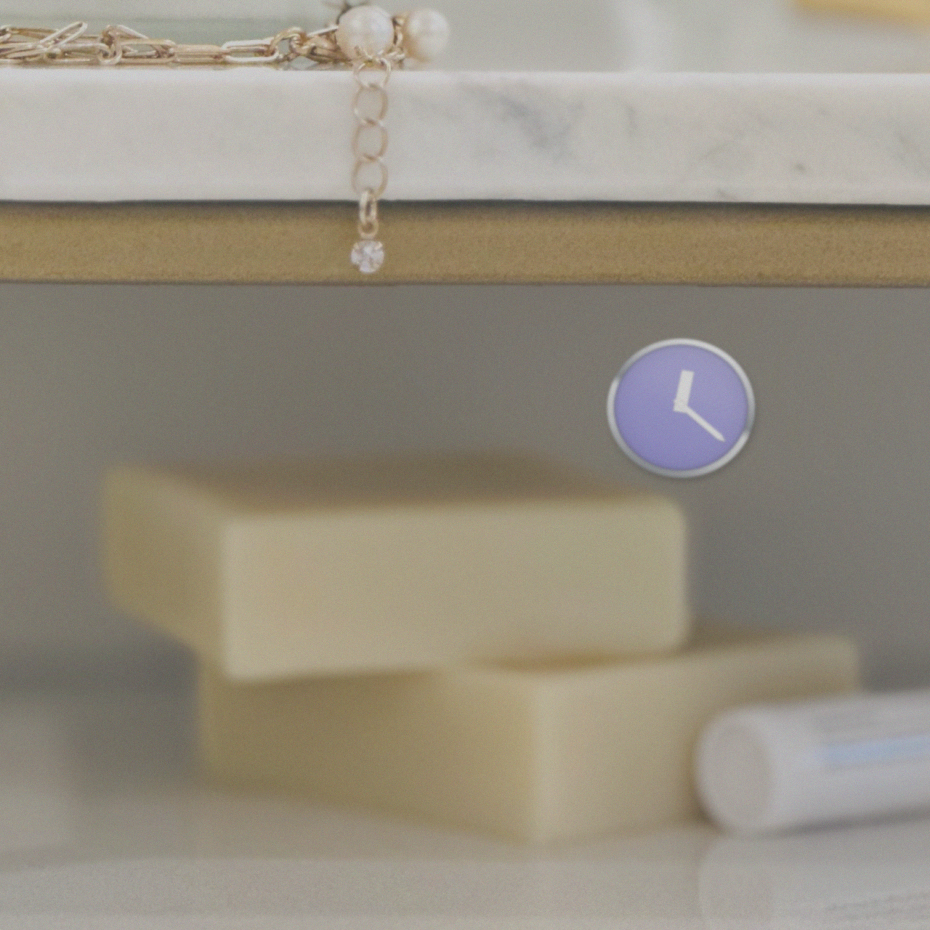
12:22
